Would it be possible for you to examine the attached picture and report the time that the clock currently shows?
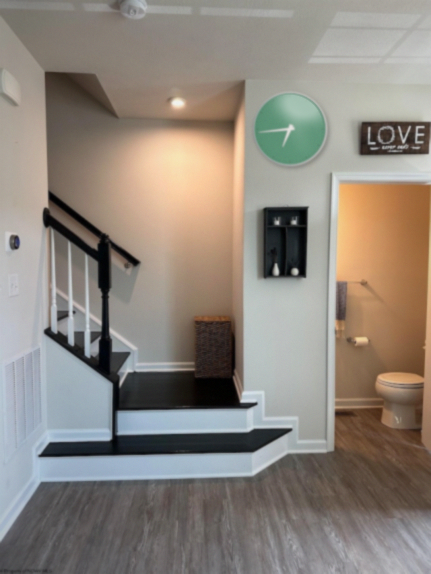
6:44
